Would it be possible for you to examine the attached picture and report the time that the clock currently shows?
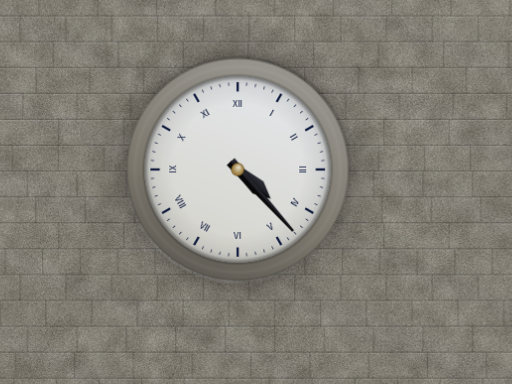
4:23
